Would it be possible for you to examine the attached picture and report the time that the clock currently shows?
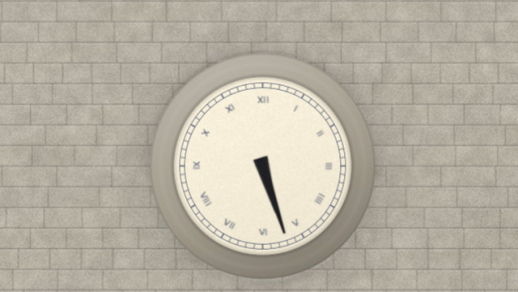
5:27
